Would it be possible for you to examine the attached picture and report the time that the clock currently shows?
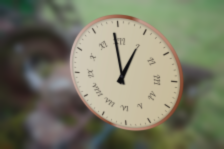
12:59
